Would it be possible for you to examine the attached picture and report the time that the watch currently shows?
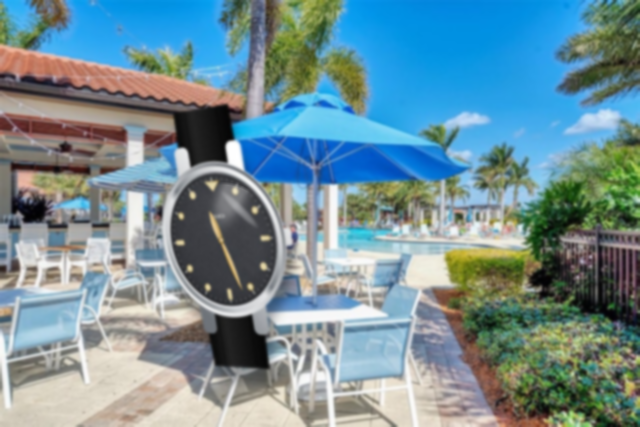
11:27
